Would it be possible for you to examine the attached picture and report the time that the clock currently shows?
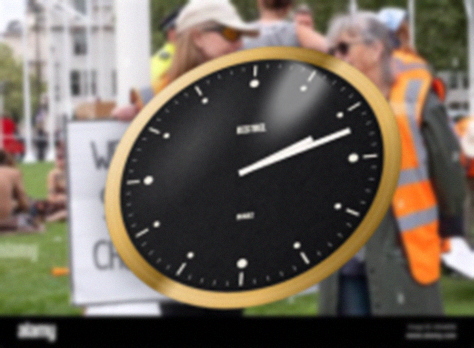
2:12
